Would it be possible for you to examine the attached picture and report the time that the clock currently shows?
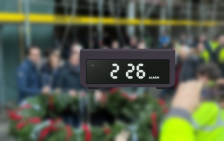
2:26
